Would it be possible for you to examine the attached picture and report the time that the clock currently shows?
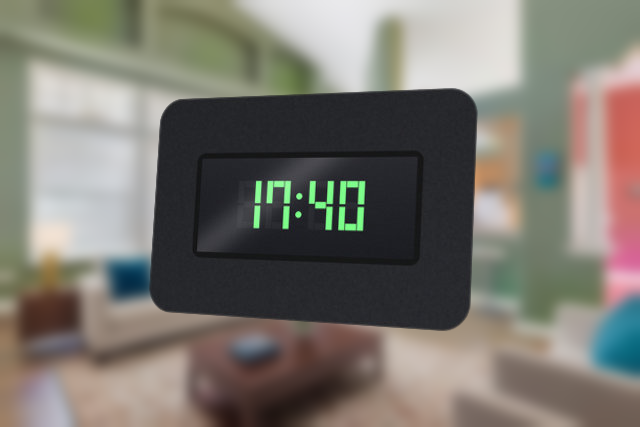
17:40
